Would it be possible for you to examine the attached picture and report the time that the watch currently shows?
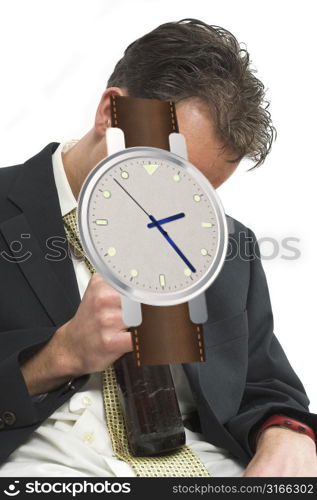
2:23:53
